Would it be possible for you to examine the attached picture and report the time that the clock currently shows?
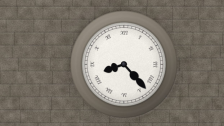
8:23
